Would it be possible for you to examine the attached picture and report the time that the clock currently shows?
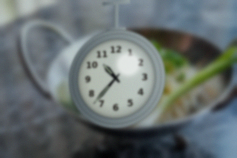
10:37
